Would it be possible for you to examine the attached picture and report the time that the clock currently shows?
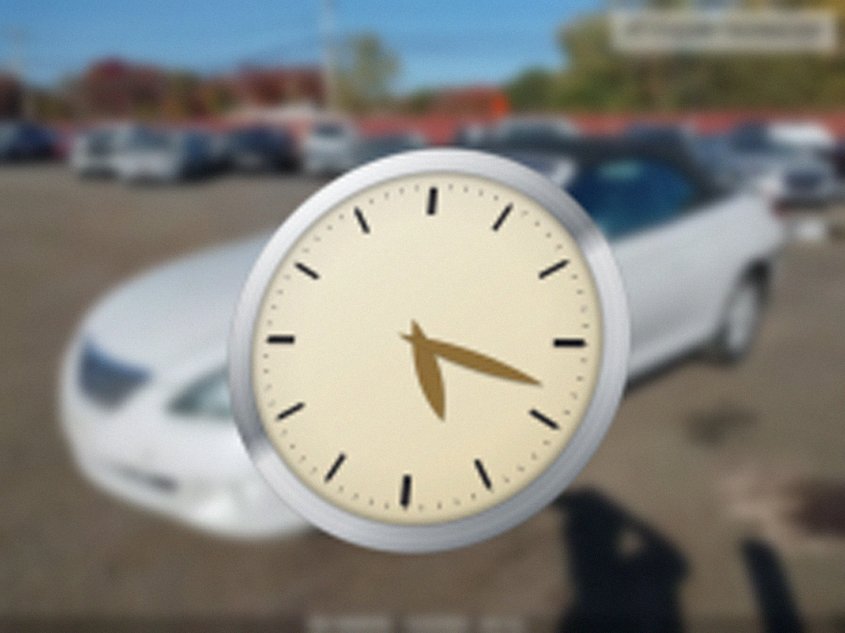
5:18
